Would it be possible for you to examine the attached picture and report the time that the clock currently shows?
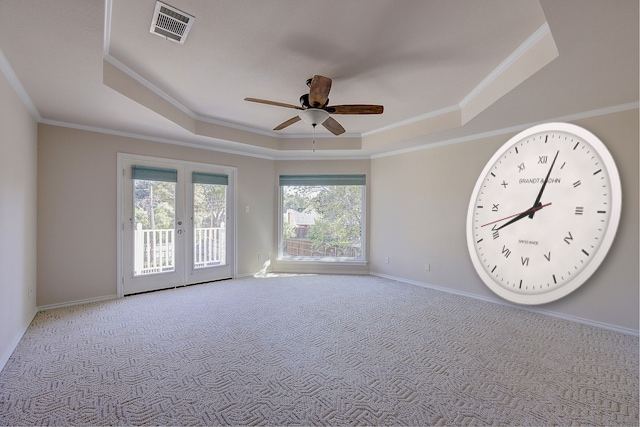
8:02:42
